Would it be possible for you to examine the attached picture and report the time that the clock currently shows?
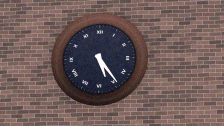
5:24
